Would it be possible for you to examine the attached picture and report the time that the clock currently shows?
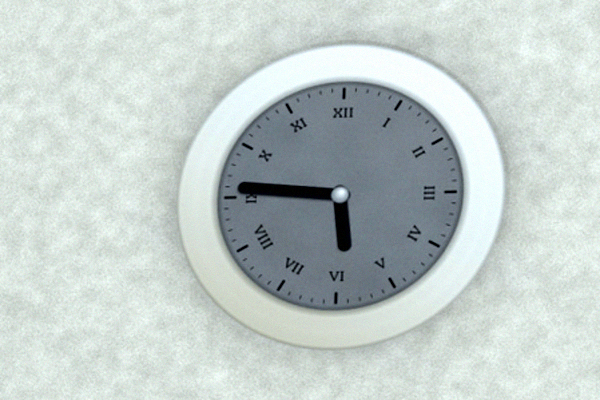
5:46
